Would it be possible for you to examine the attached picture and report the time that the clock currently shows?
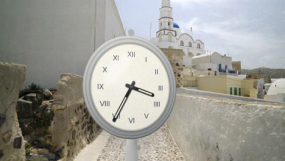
3:35
